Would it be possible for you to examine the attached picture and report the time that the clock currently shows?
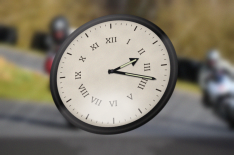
2:18
